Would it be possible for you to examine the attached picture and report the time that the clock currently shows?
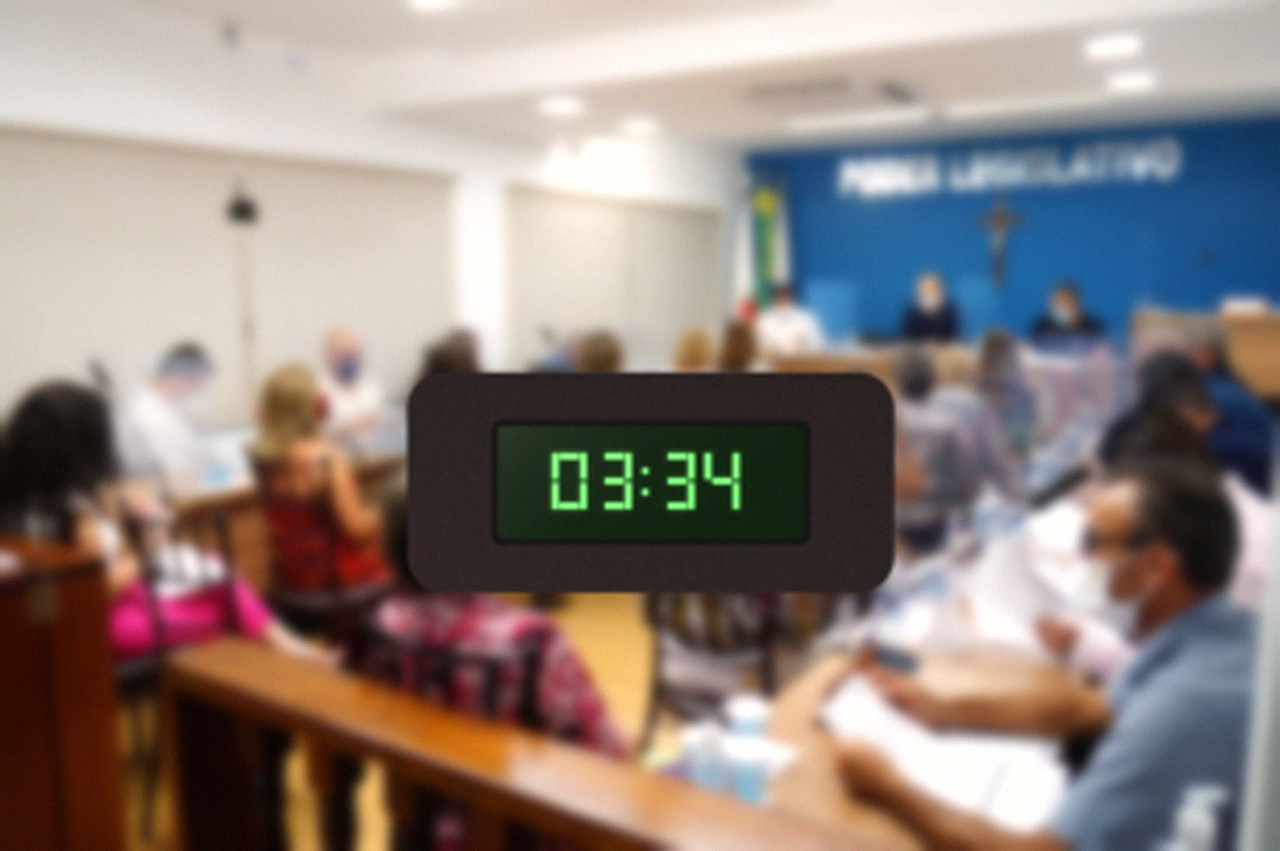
3:34
